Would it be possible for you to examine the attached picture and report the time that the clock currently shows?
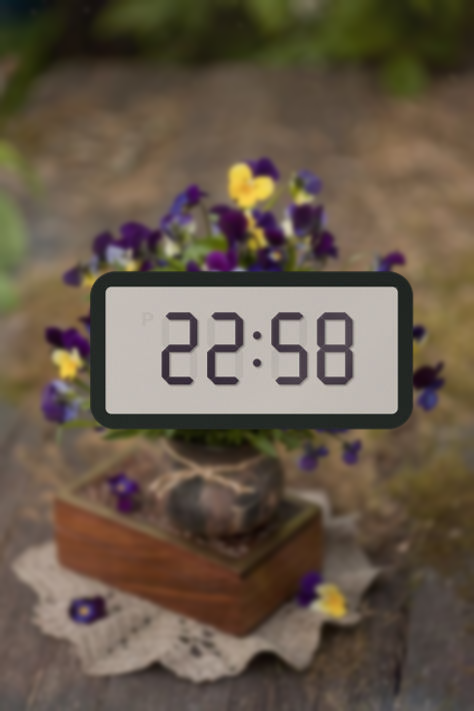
22:58
